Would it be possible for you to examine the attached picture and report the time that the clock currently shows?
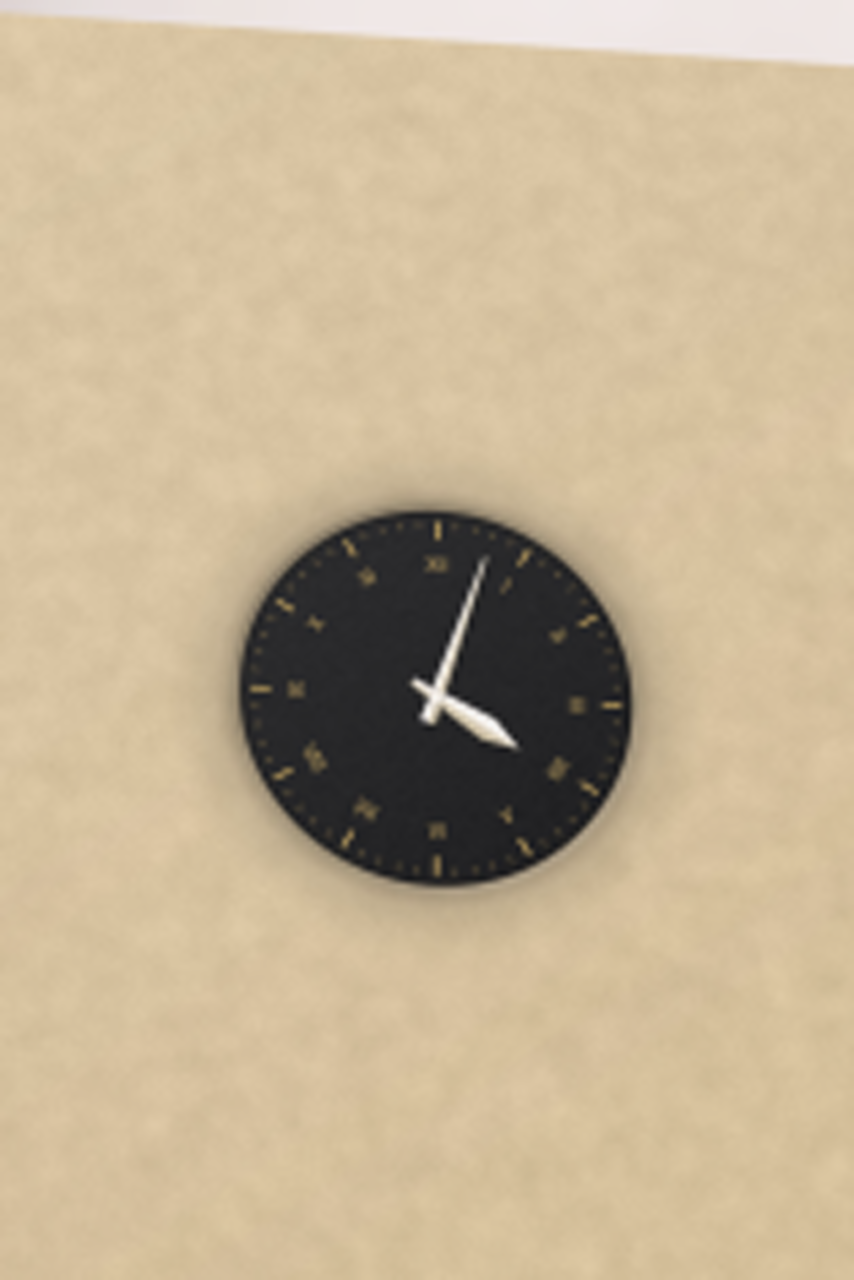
4:03
